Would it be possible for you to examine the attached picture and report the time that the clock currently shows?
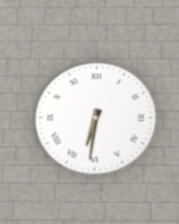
6:31
